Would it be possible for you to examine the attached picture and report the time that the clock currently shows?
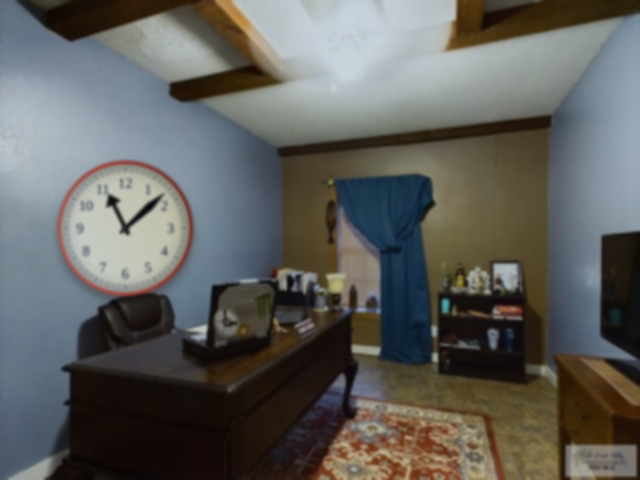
11:08
